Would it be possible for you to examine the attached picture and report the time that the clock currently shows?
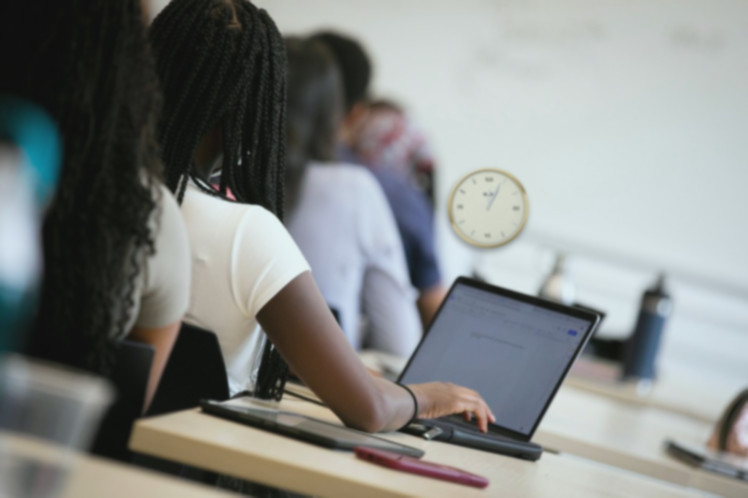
12:04
